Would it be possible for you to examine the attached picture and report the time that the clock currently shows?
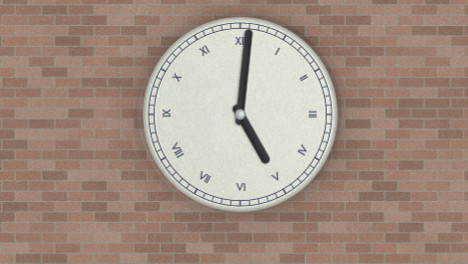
5:01
